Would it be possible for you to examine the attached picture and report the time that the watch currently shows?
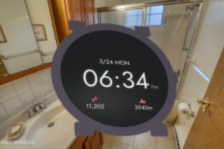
6:34
